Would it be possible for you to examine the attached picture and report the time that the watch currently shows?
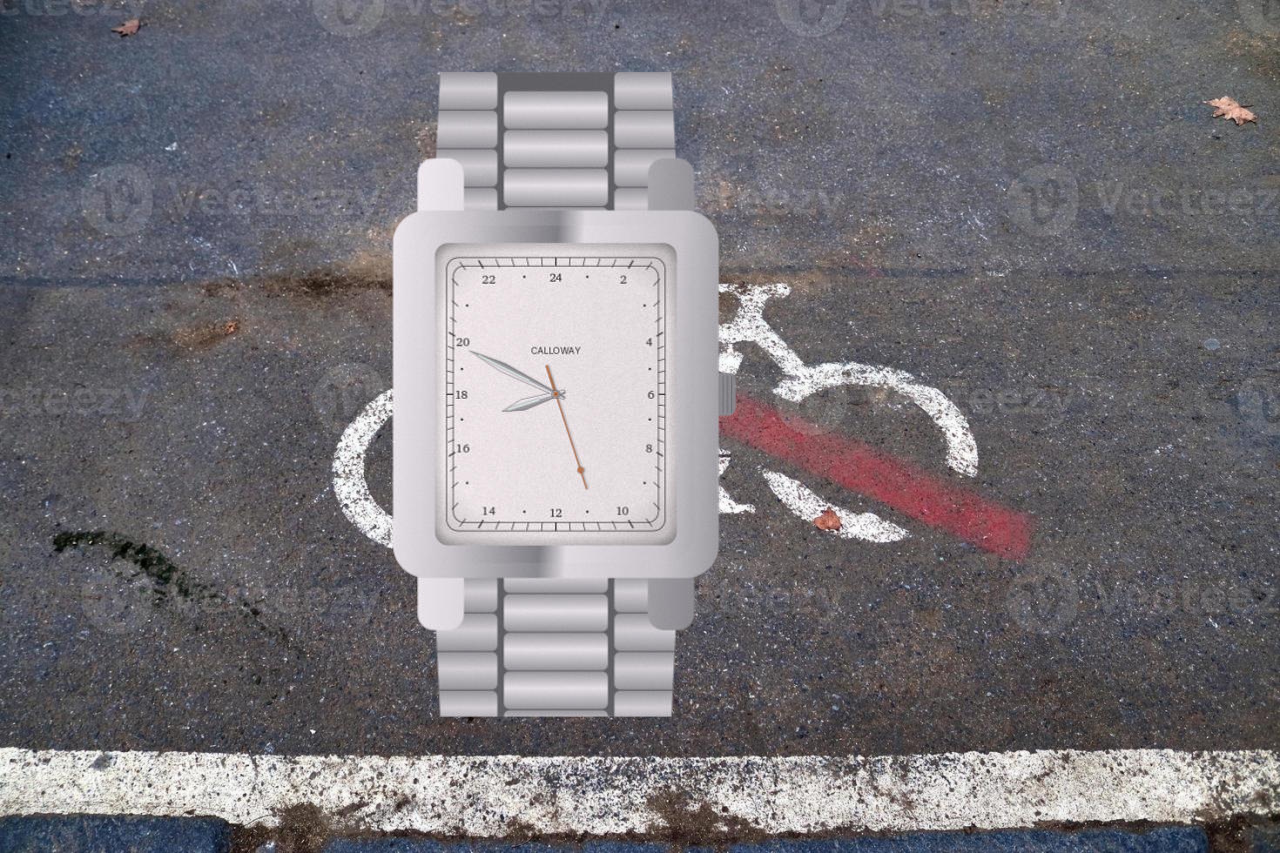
16:49:27
